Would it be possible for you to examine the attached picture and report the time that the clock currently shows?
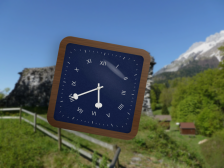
5:40
